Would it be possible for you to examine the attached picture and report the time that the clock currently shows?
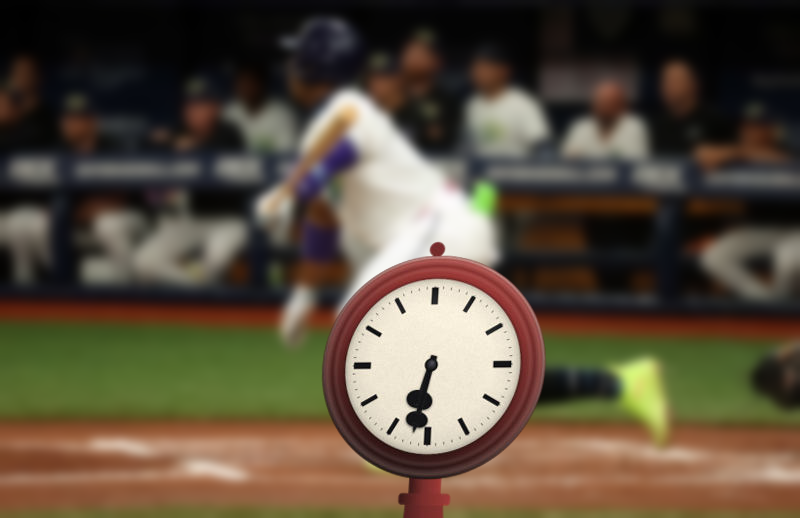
6:32
